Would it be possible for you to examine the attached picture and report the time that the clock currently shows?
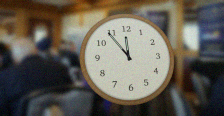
11:54
